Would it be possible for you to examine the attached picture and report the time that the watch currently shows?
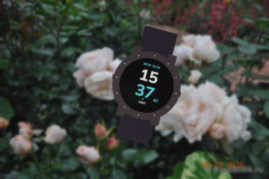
15:37
